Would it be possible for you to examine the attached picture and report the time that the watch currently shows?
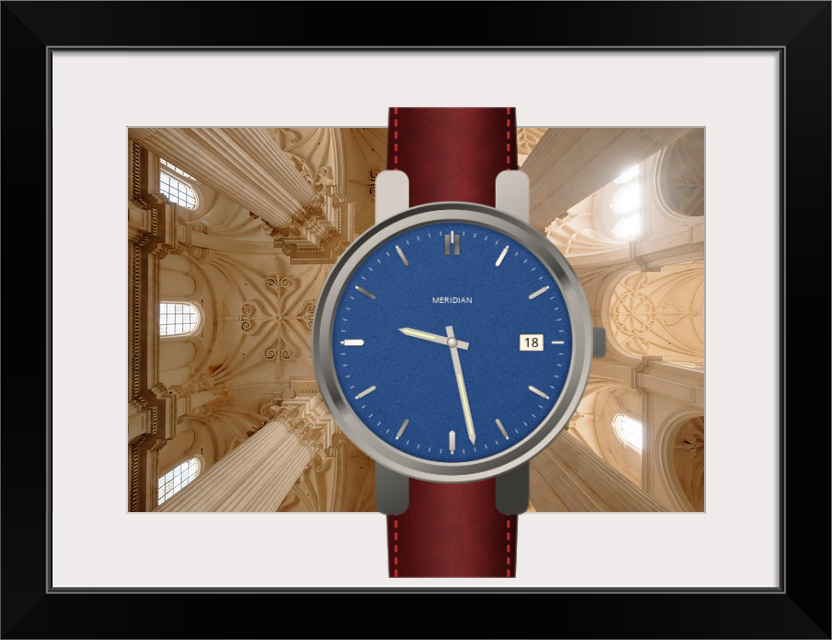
9:28
